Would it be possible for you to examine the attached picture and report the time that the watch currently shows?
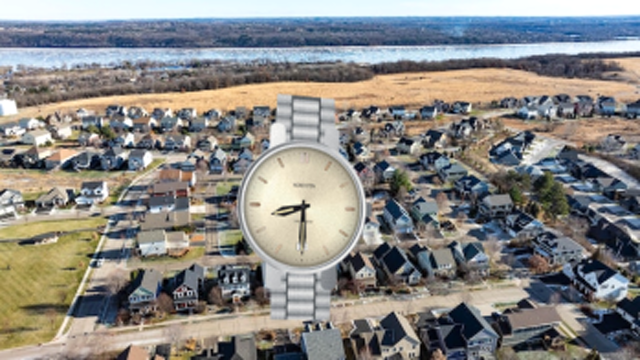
8:30
